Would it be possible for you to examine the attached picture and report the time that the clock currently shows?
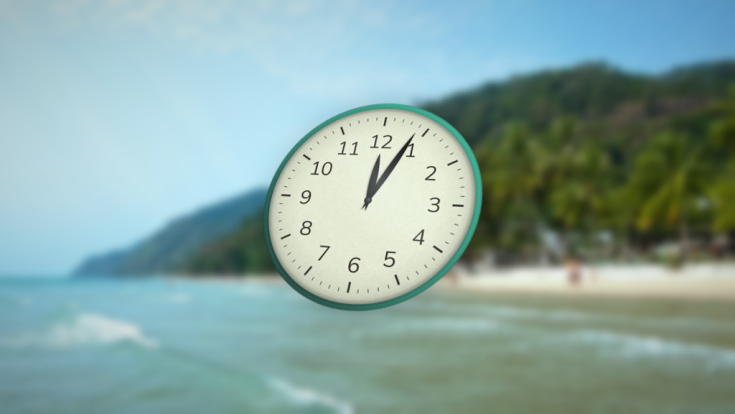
12:04
